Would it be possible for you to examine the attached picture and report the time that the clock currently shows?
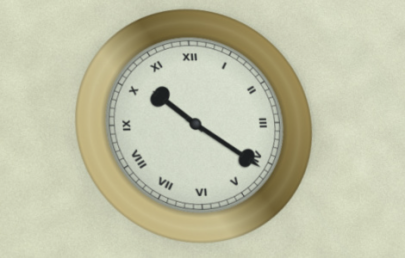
10:21
